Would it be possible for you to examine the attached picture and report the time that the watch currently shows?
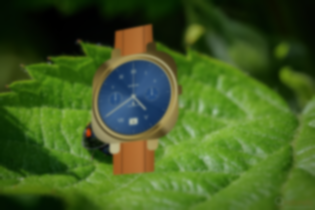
4:40
